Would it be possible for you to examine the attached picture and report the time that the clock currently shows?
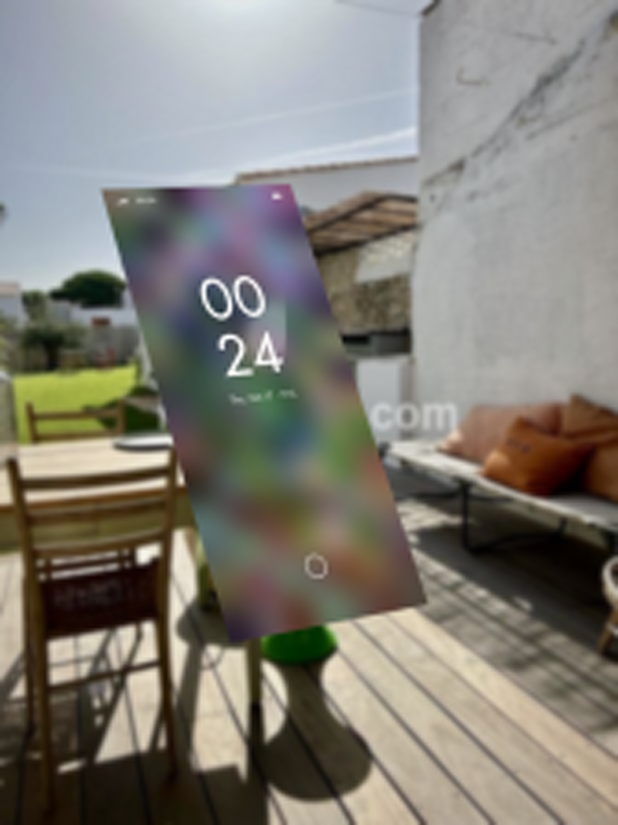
0:24
